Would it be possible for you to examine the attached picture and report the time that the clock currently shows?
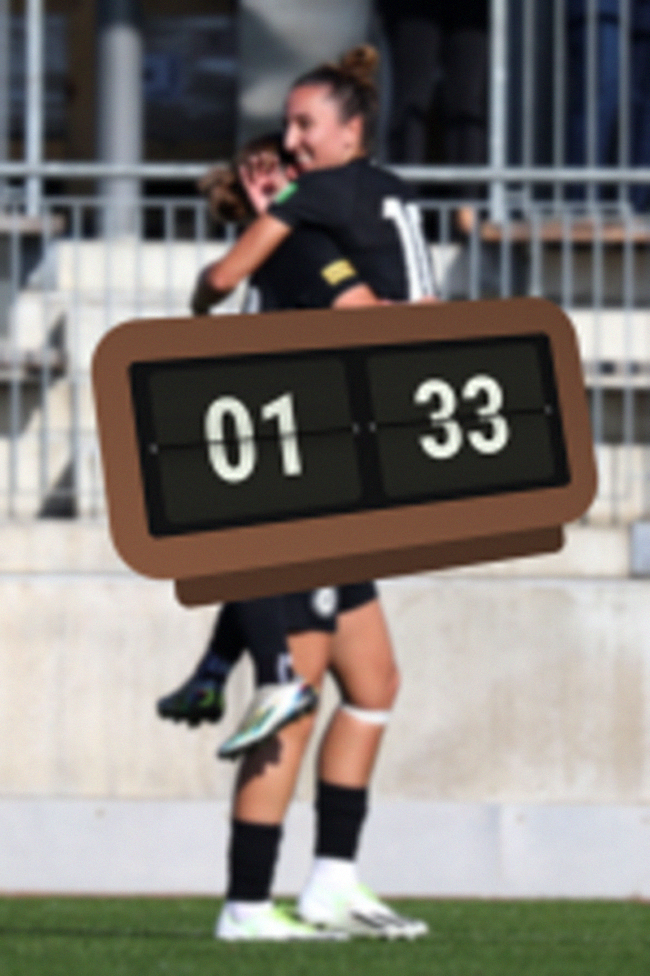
1:33
